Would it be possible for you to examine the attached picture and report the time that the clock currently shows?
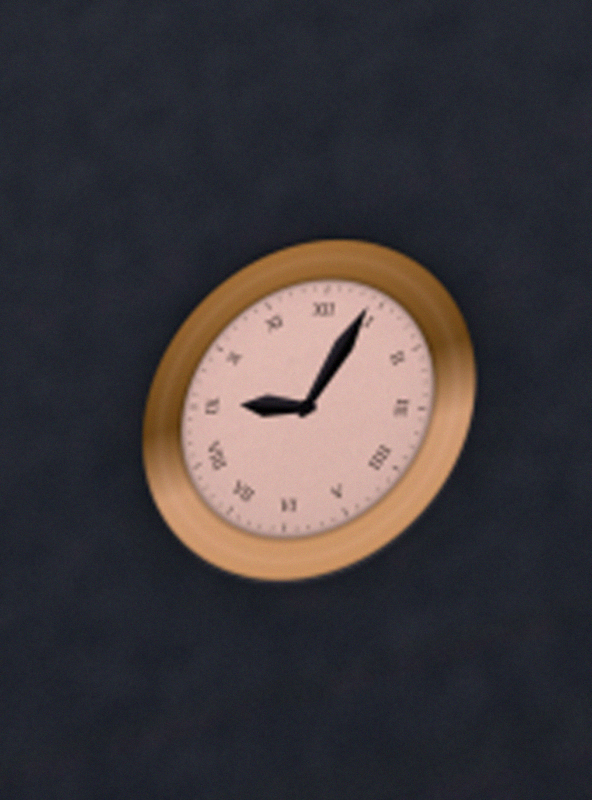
9:04
